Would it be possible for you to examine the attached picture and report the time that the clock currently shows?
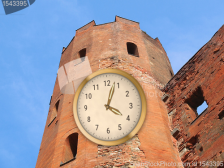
4:03
